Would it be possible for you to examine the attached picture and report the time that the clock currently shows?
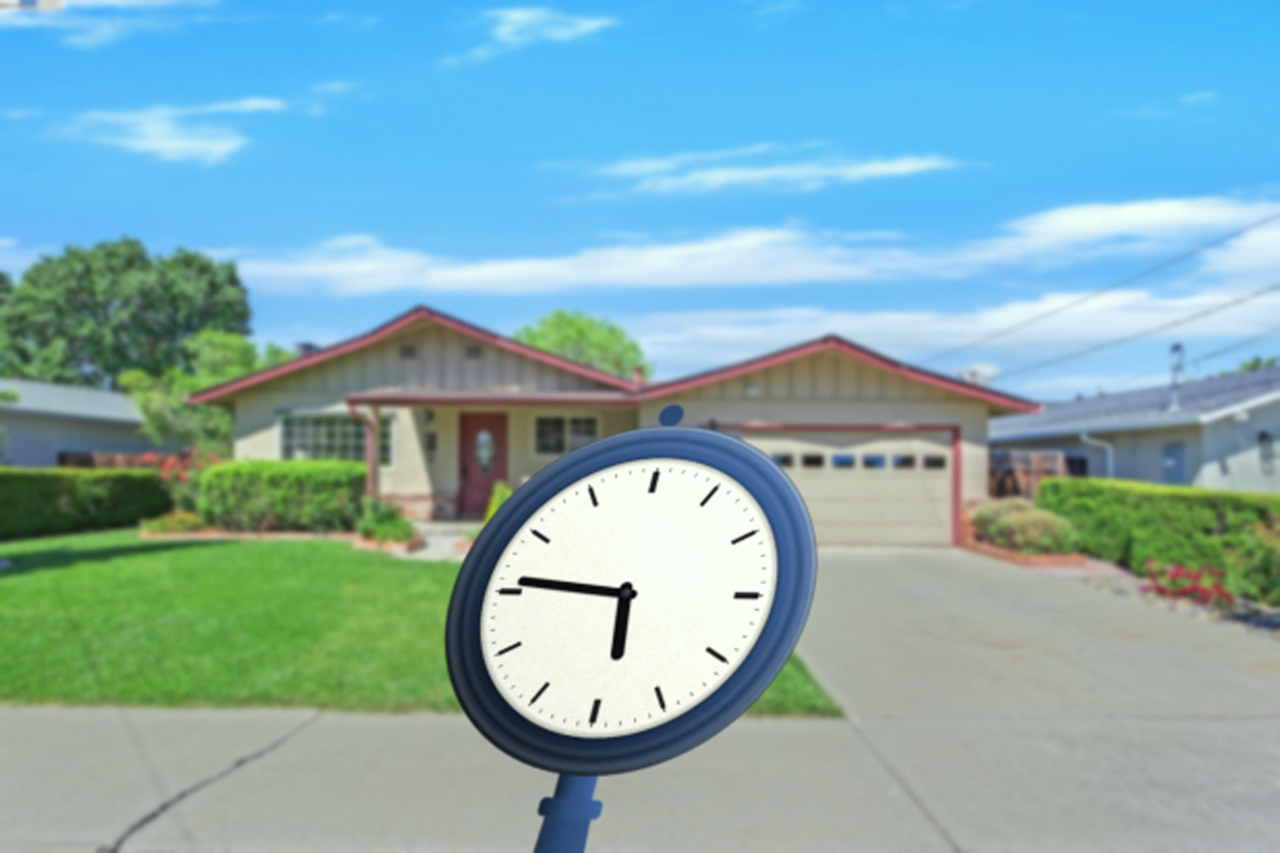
5:46
